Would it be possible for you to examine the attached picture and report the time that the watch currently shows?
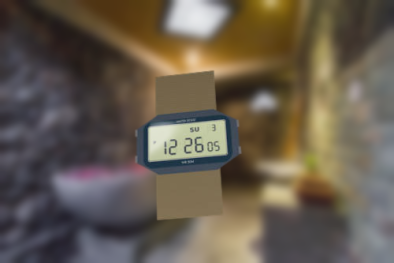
12:26:05
